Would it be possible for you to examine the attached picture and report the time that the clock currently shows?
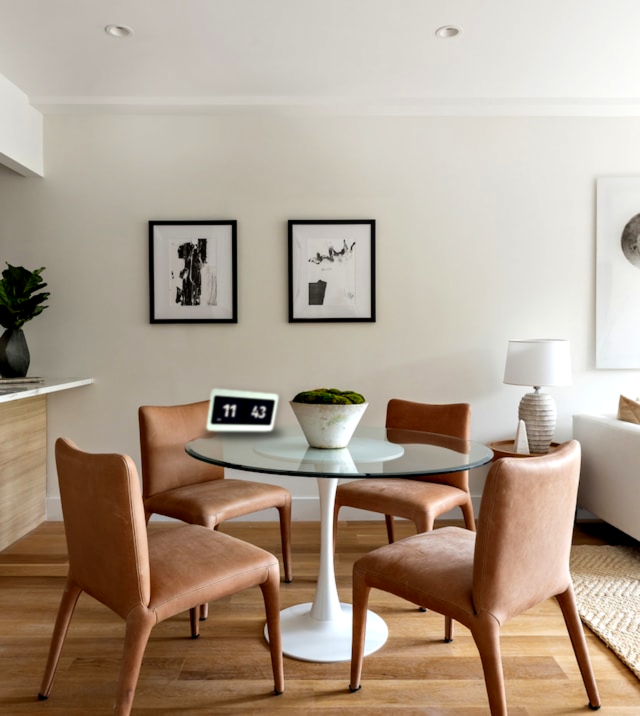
11:43
